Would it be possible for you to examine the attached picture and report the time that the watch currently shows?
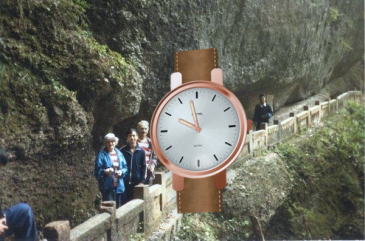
9:58
